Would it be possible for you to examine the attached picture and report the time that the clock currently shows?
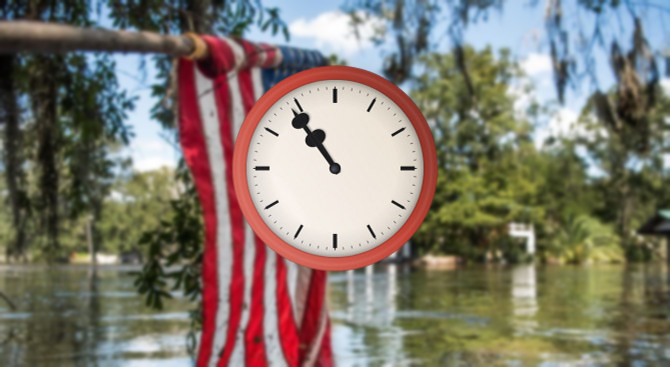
10:54
